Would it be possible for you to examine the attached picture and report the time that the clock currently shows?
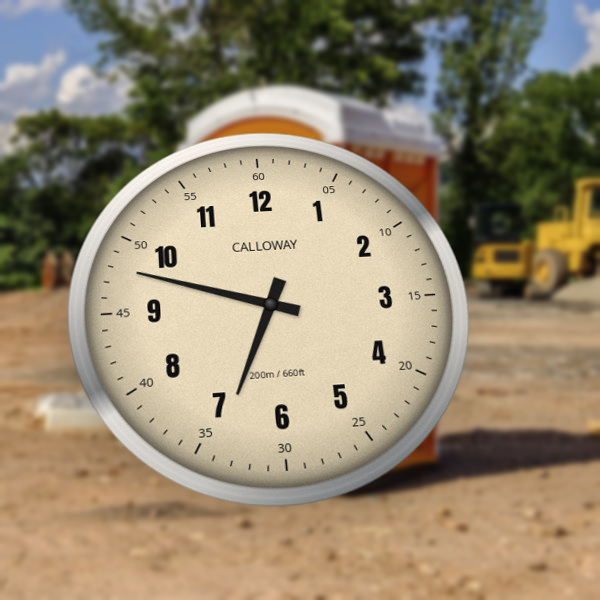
6:48
